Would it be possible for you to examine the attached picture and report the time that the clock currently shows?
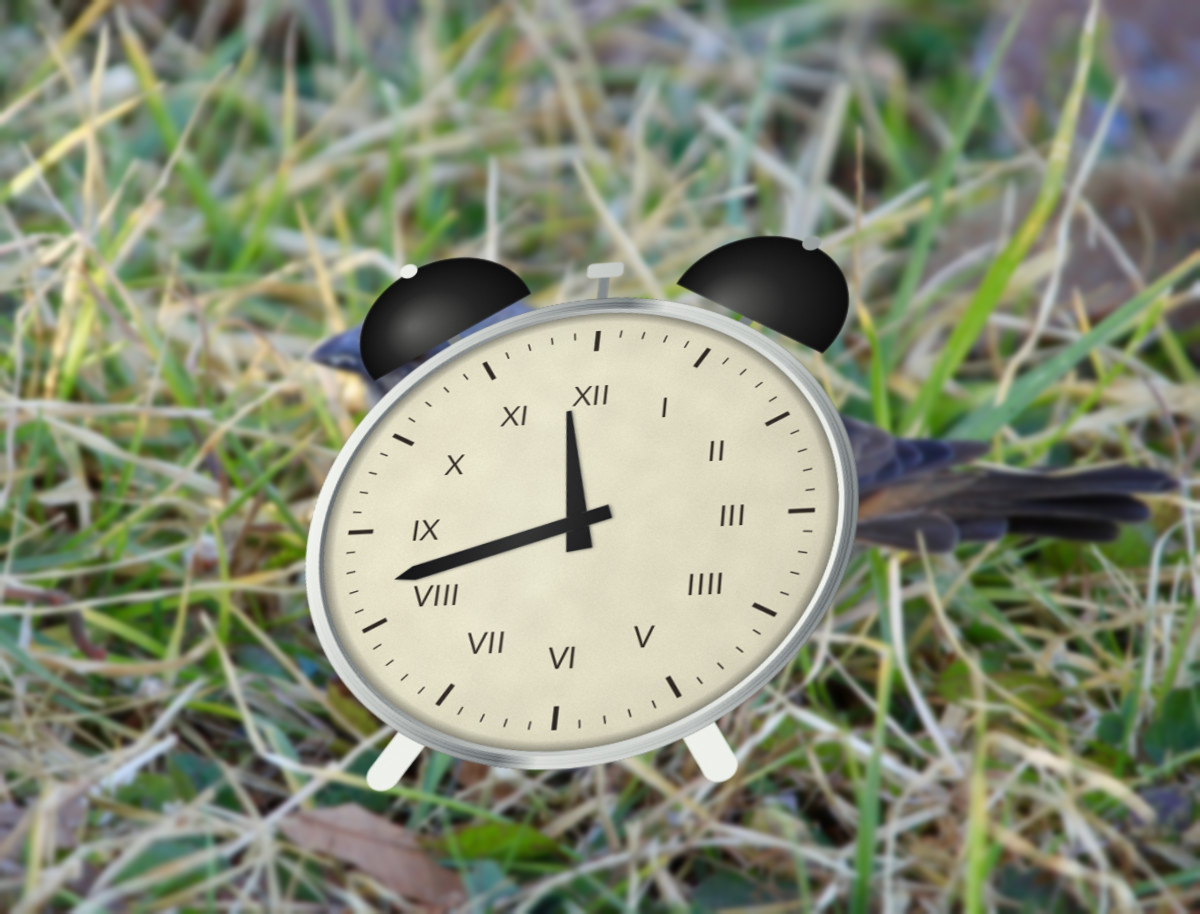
11:42
